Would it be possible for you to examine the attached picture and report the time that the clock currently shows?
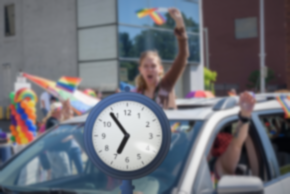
6:54
